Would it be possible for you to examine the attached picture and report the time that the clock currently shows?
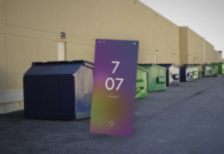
7:07
